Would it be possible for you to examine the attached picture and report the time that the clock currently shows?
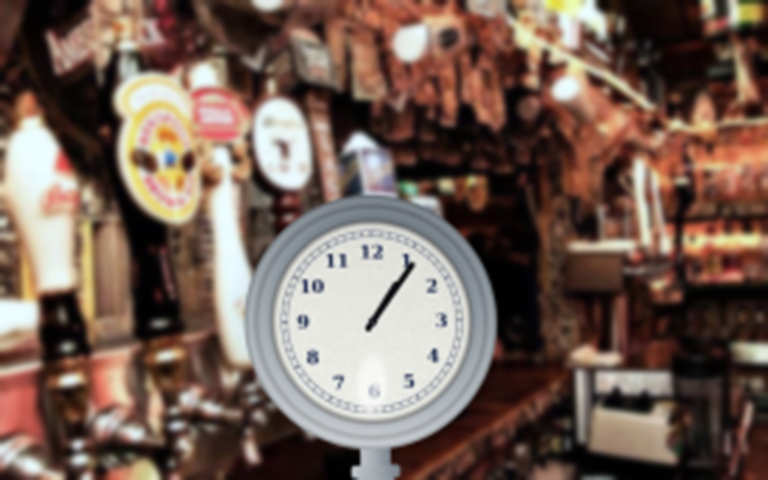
1:06
